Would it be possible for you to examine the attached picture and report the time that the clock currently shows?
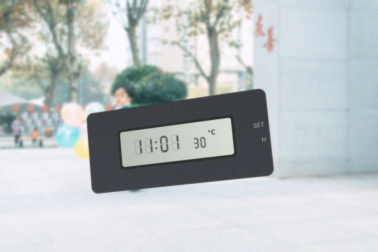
11:01
